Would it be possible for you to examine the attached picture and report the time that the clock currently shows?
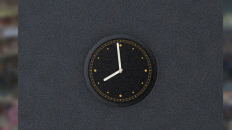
7:59
